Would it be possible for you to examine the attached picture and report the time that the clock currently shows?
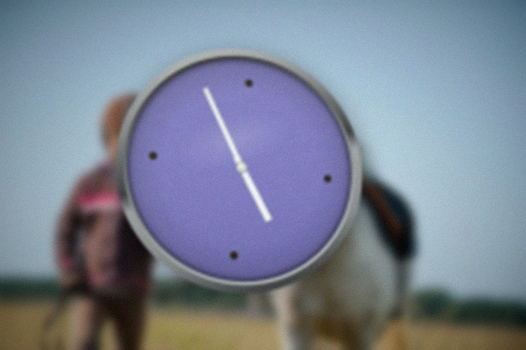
4:55
